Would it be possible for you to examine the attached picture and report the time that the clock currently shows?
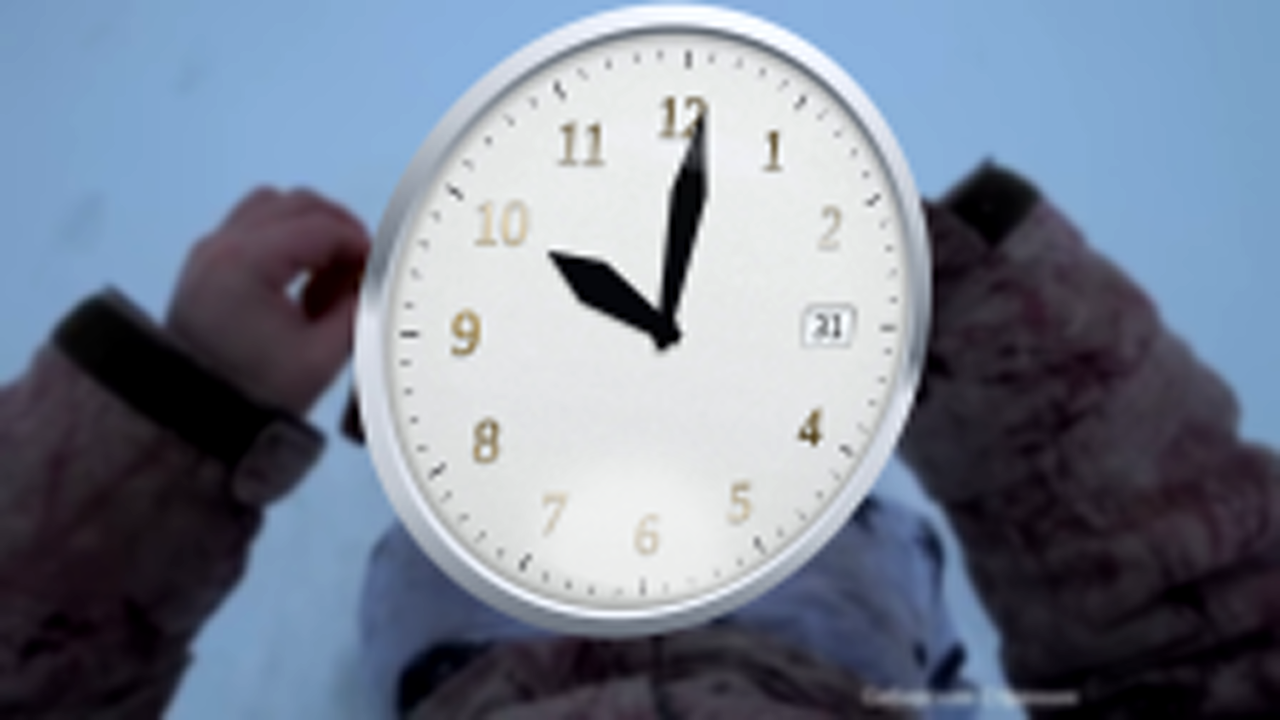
10:01
